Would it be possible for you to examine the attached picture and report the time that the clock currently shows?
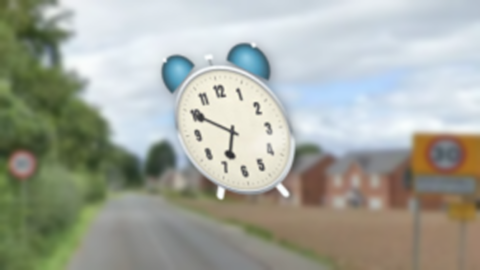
6:50
